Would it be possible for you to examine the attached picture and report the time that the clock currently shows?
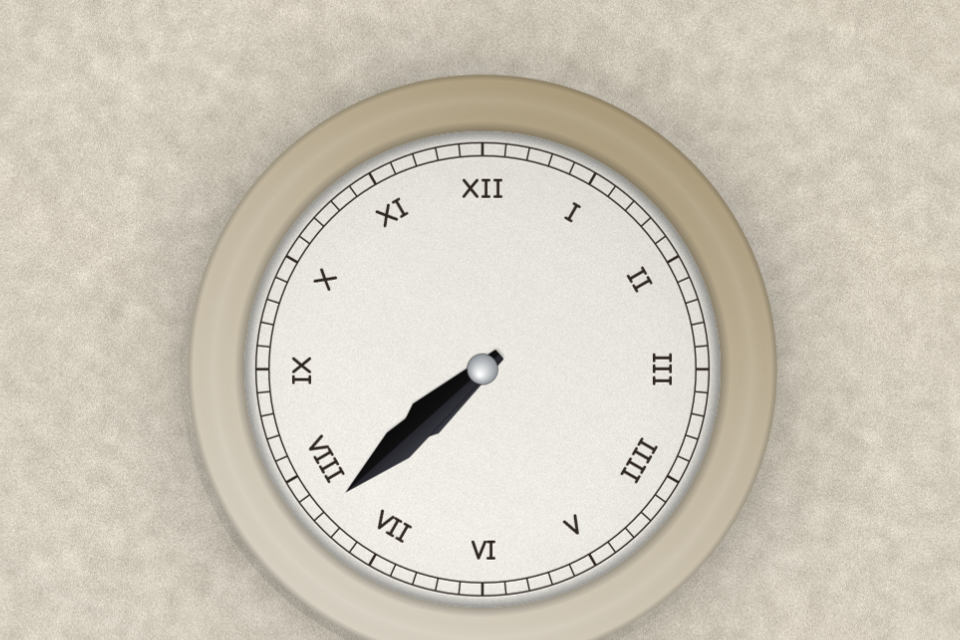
7:38
